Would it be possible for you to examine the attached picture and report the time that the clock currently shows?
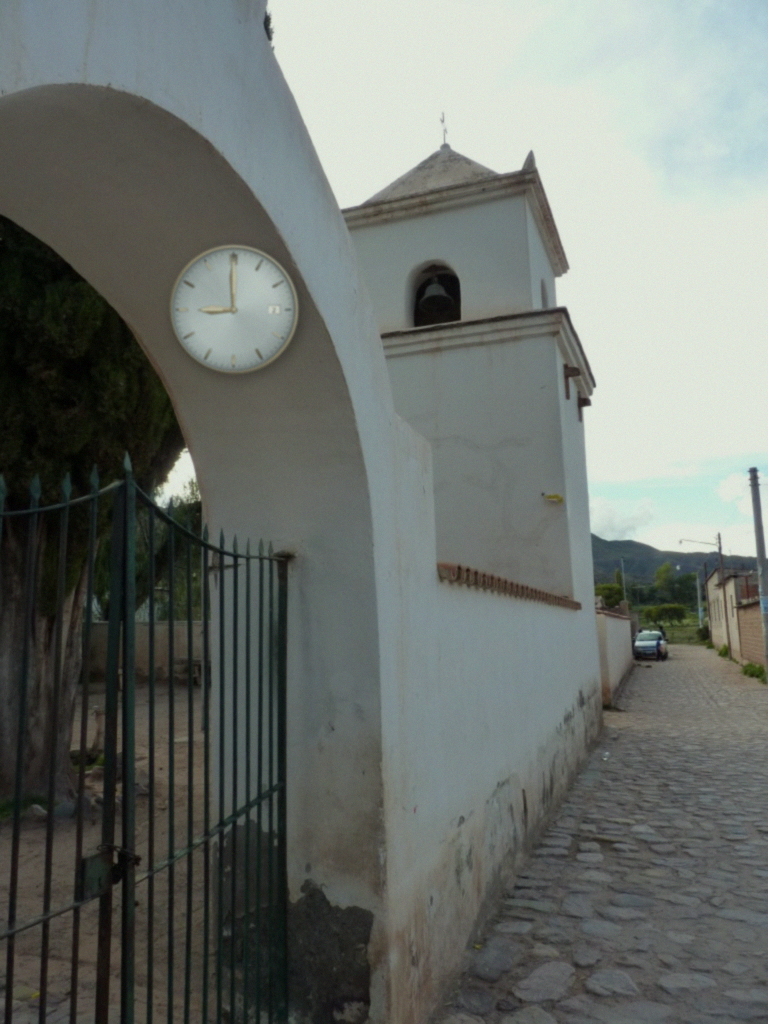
9:00
